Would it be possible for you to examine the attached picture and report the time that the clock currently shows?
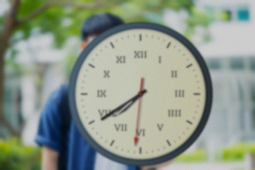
7:39:31
